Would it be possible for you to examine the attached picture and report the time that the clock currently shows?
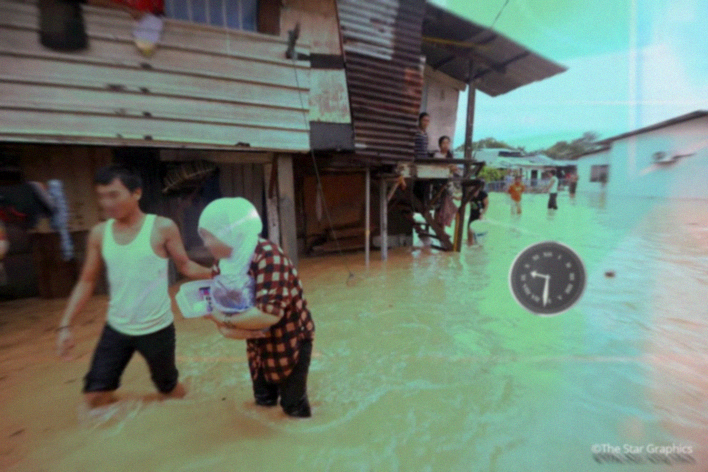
9:31
